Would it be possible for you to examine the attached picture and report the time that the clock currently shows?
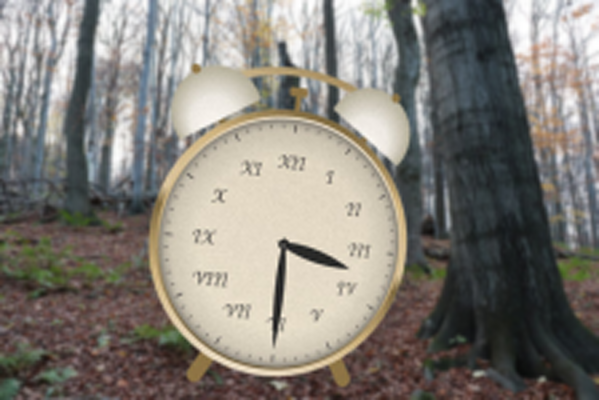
3:30
